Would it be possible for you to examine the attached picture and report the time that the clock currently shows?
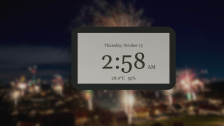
2:58
